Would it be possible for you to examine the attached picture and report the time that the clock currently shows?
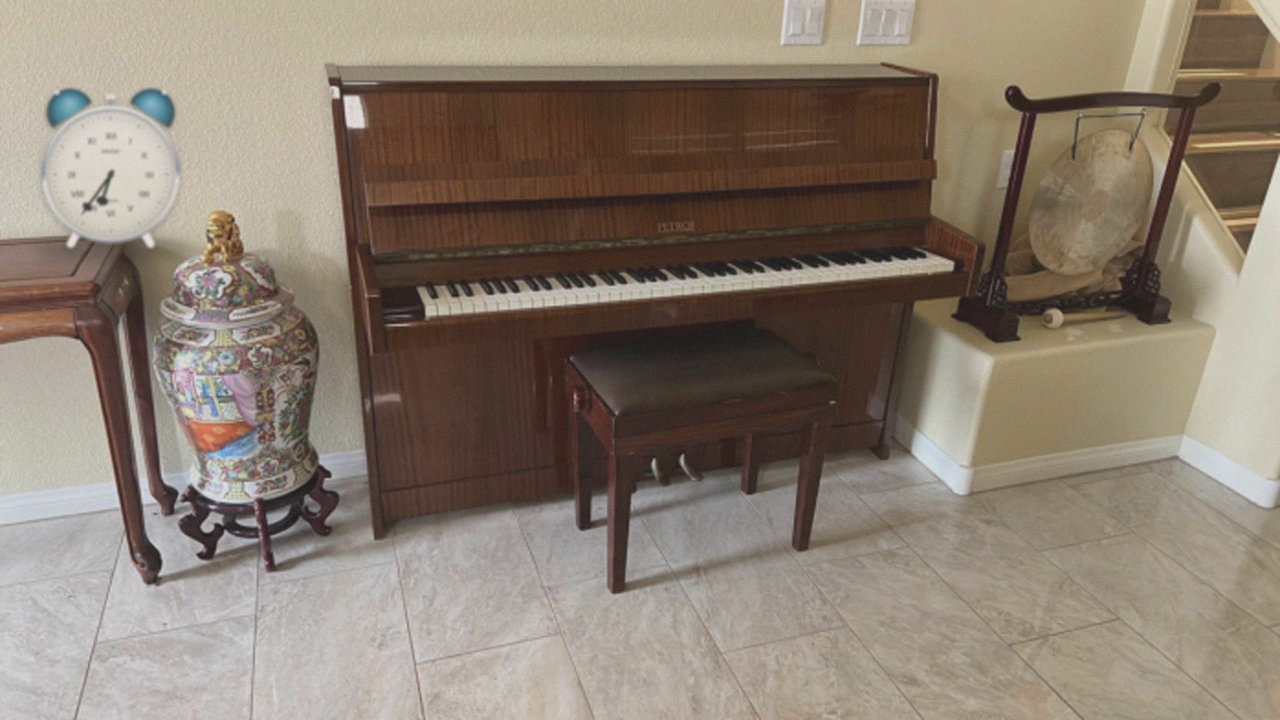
6:36
